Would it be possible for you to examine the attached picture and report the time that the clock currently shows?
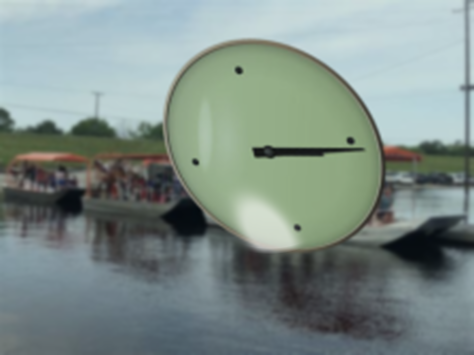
3:16
